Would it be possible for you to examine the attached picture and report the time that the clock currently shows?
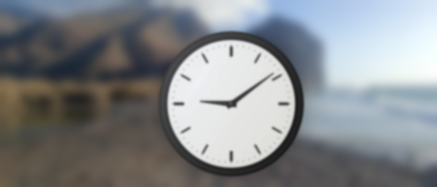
9:09
